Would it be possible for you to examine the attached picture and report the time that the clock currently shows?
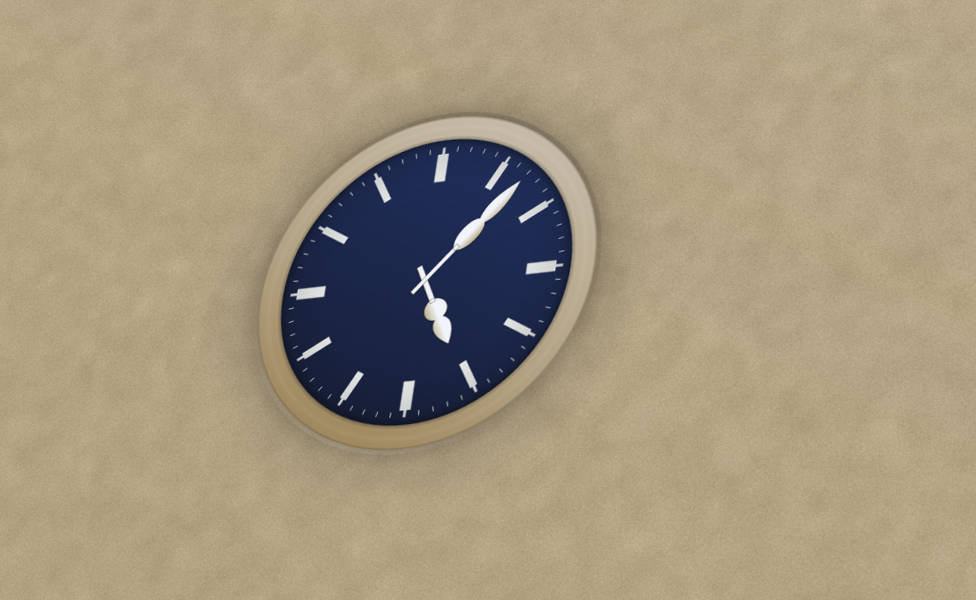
5:07
